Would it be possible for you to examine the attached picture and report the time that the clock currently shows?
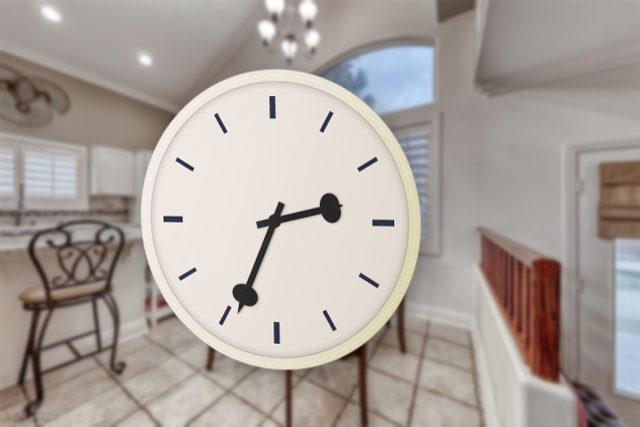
2:34
